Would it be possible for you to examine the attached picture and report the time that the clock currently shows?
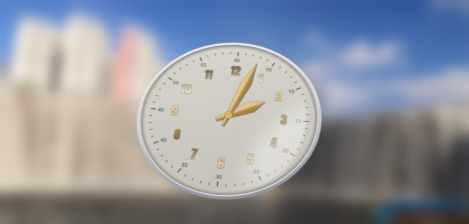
2:03
